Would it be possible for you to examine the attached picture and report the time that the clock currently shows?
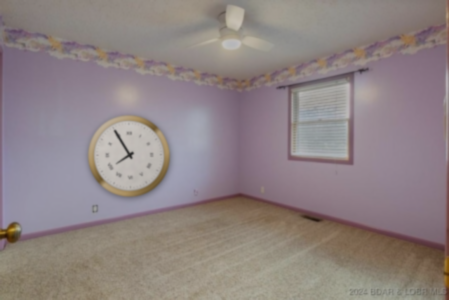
7:55
